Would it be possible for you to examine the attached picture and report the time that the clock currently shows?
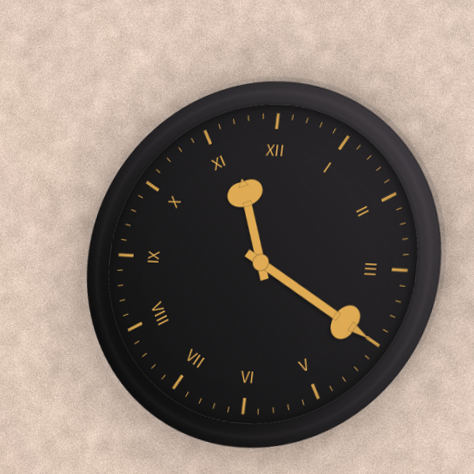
11:20
